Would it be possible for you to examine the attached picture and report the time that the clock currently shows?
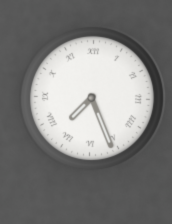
7:26
